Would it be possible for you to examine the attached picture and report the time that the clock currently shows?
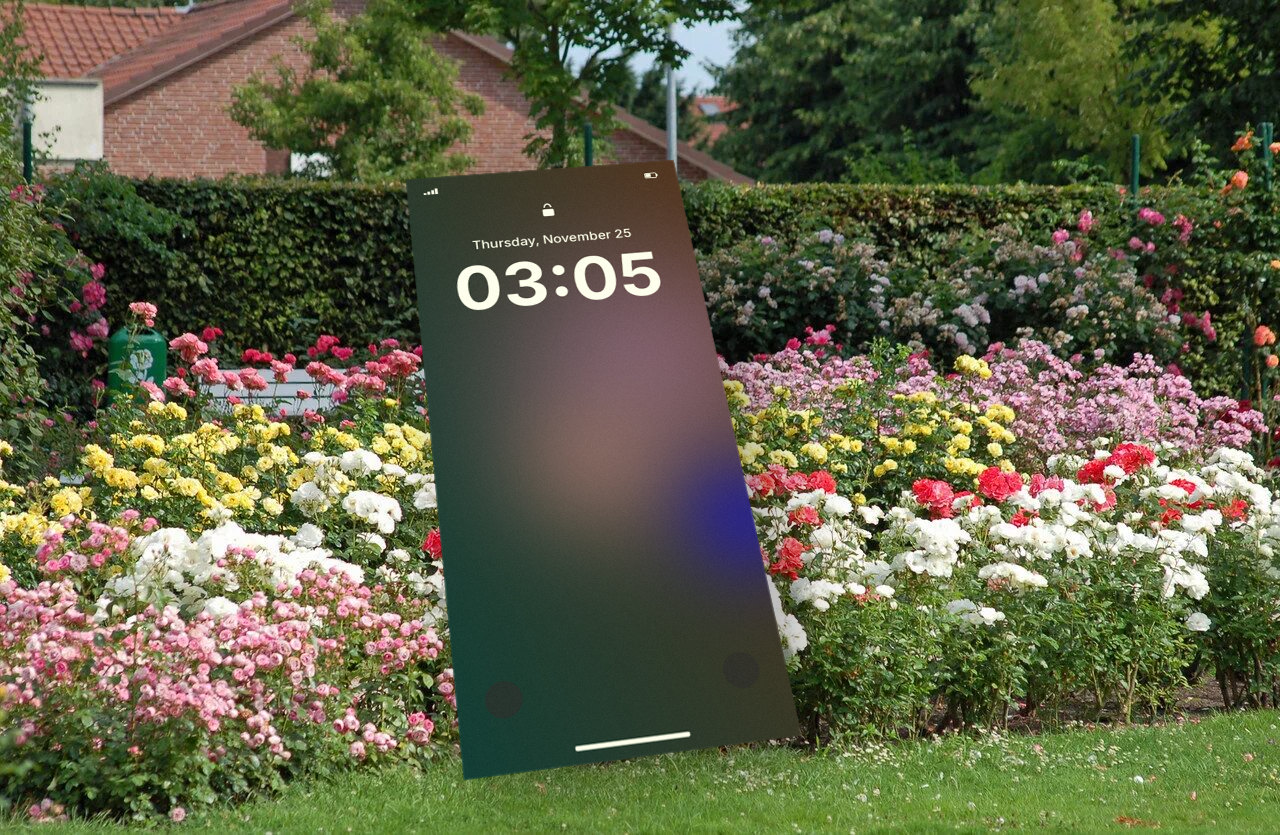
3:05
